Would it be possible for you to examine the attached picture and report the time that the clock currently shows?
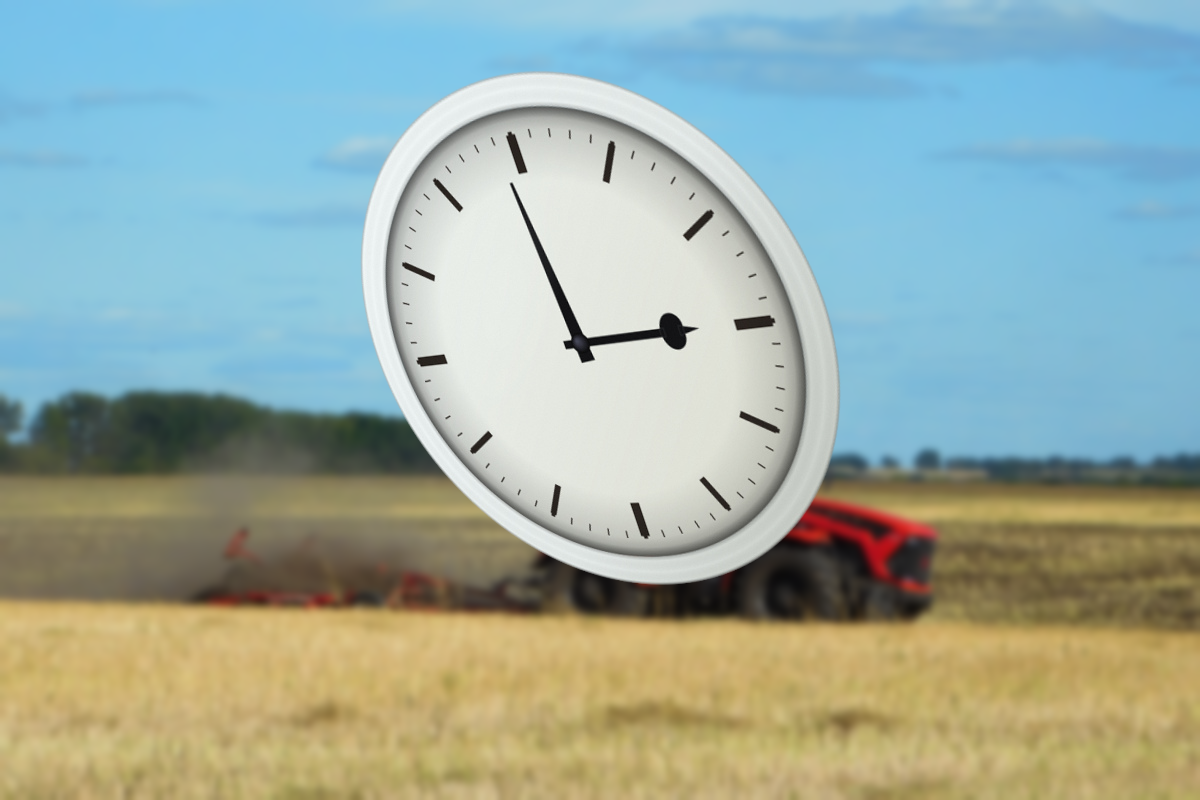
2:59
